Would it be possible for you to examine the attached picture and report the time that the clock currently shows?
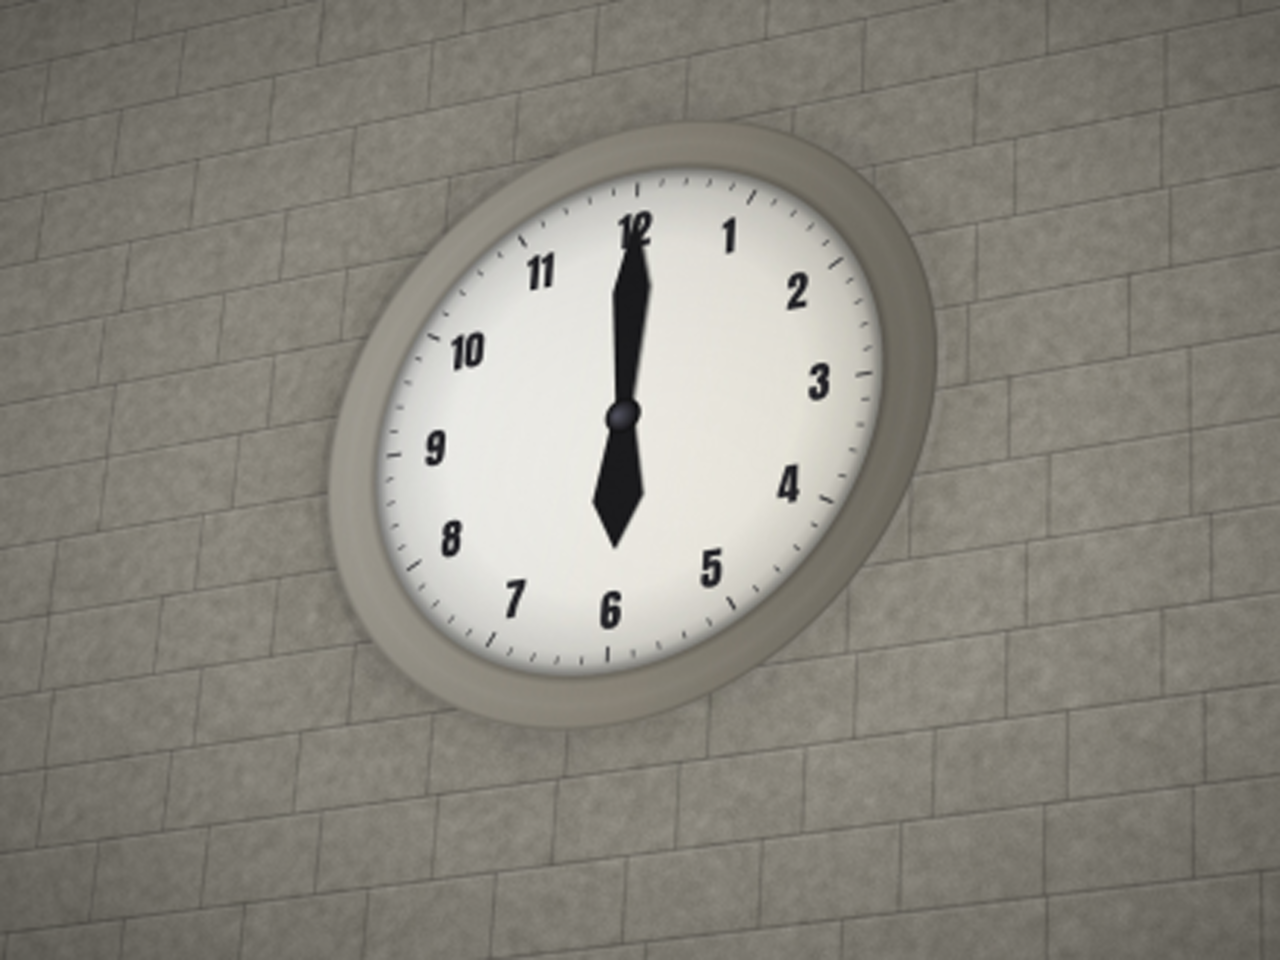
6:00
